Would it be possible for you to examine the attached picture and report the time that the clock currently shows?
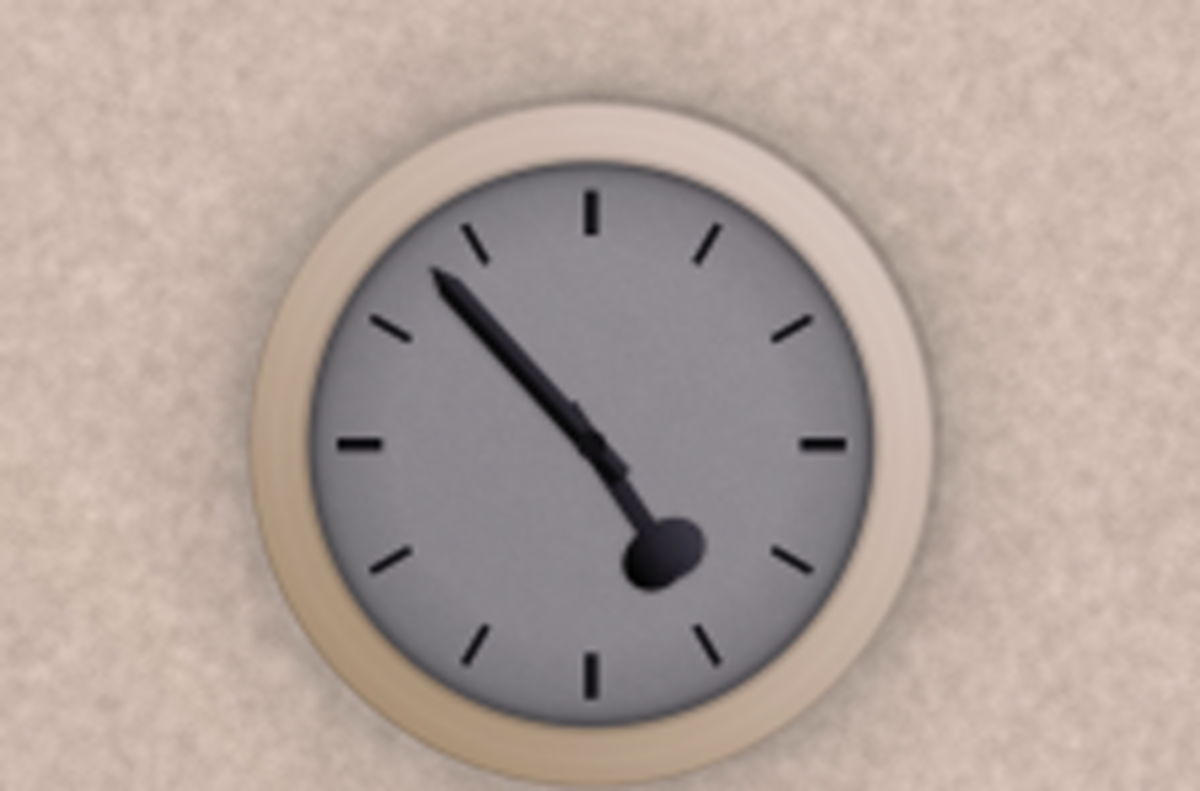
4:53
